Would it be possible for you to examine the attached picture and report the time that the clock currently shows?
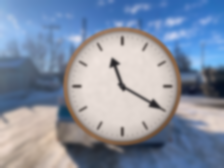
11:20
